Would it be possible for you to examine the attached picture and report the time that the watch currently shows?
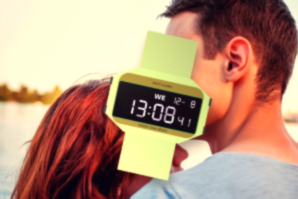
13:08:41
